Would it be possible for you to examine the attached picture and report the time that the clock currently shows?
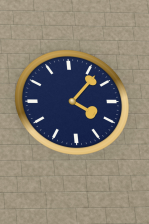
4:07
